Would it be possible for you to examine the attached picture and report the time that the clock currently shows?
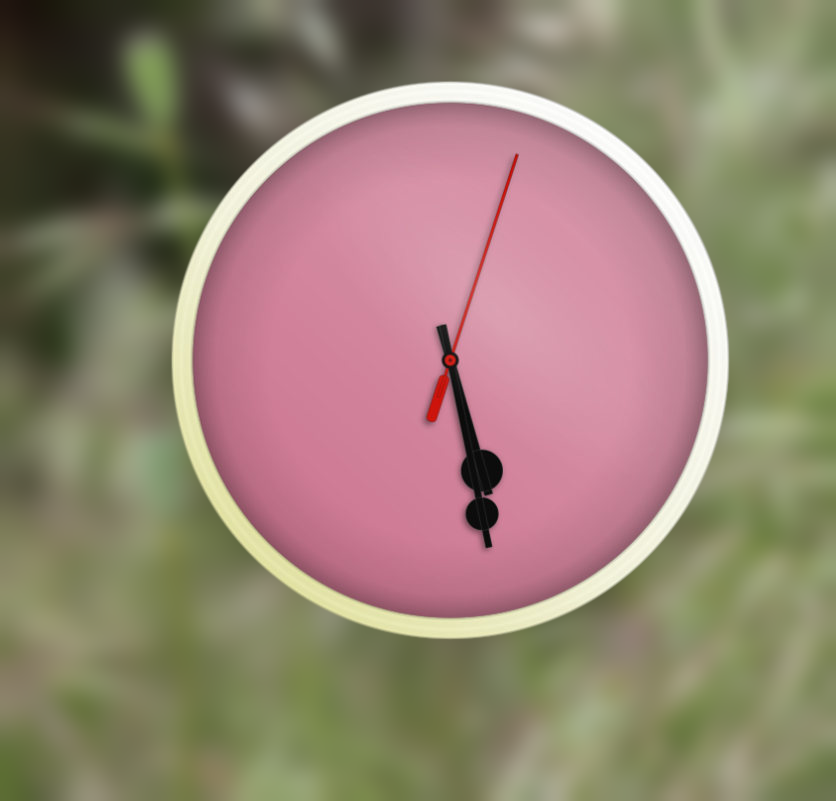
5:28:03
